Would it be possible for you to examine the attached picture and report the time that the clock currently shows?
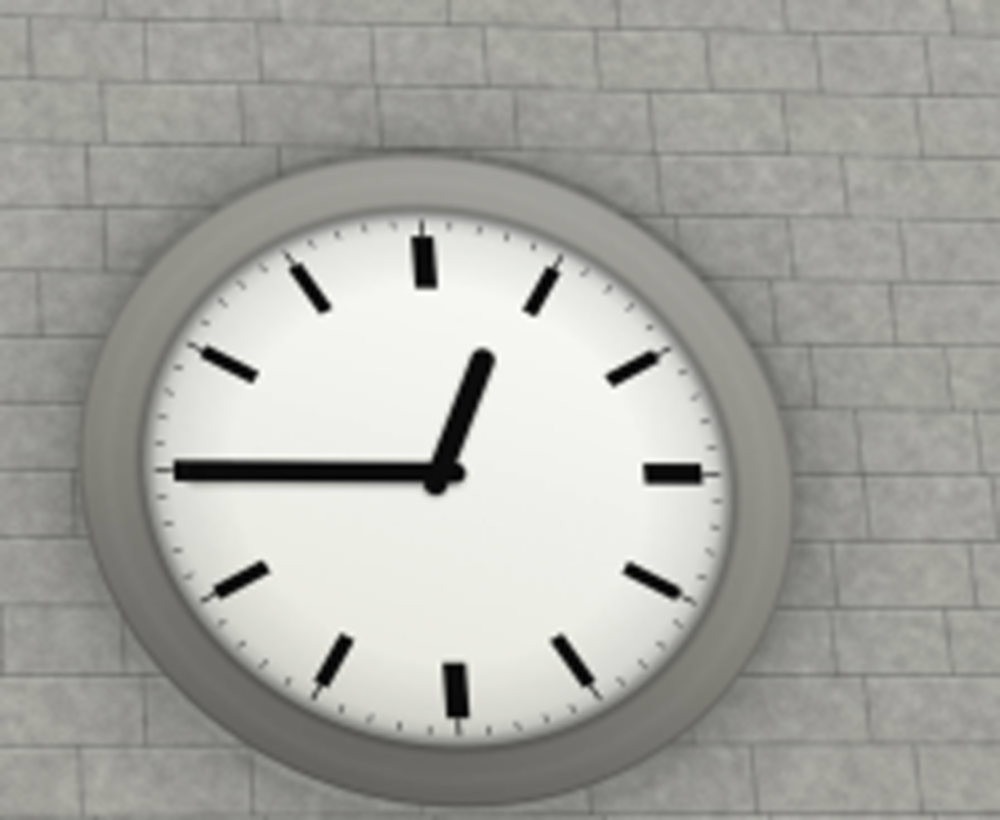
12:45
